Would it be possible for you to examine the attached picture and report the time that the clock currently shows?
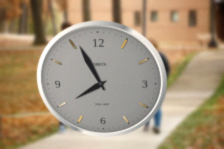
7:56
